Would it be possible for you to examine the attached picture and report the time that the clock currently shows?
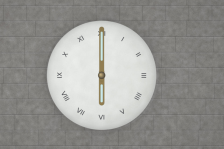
6:00
